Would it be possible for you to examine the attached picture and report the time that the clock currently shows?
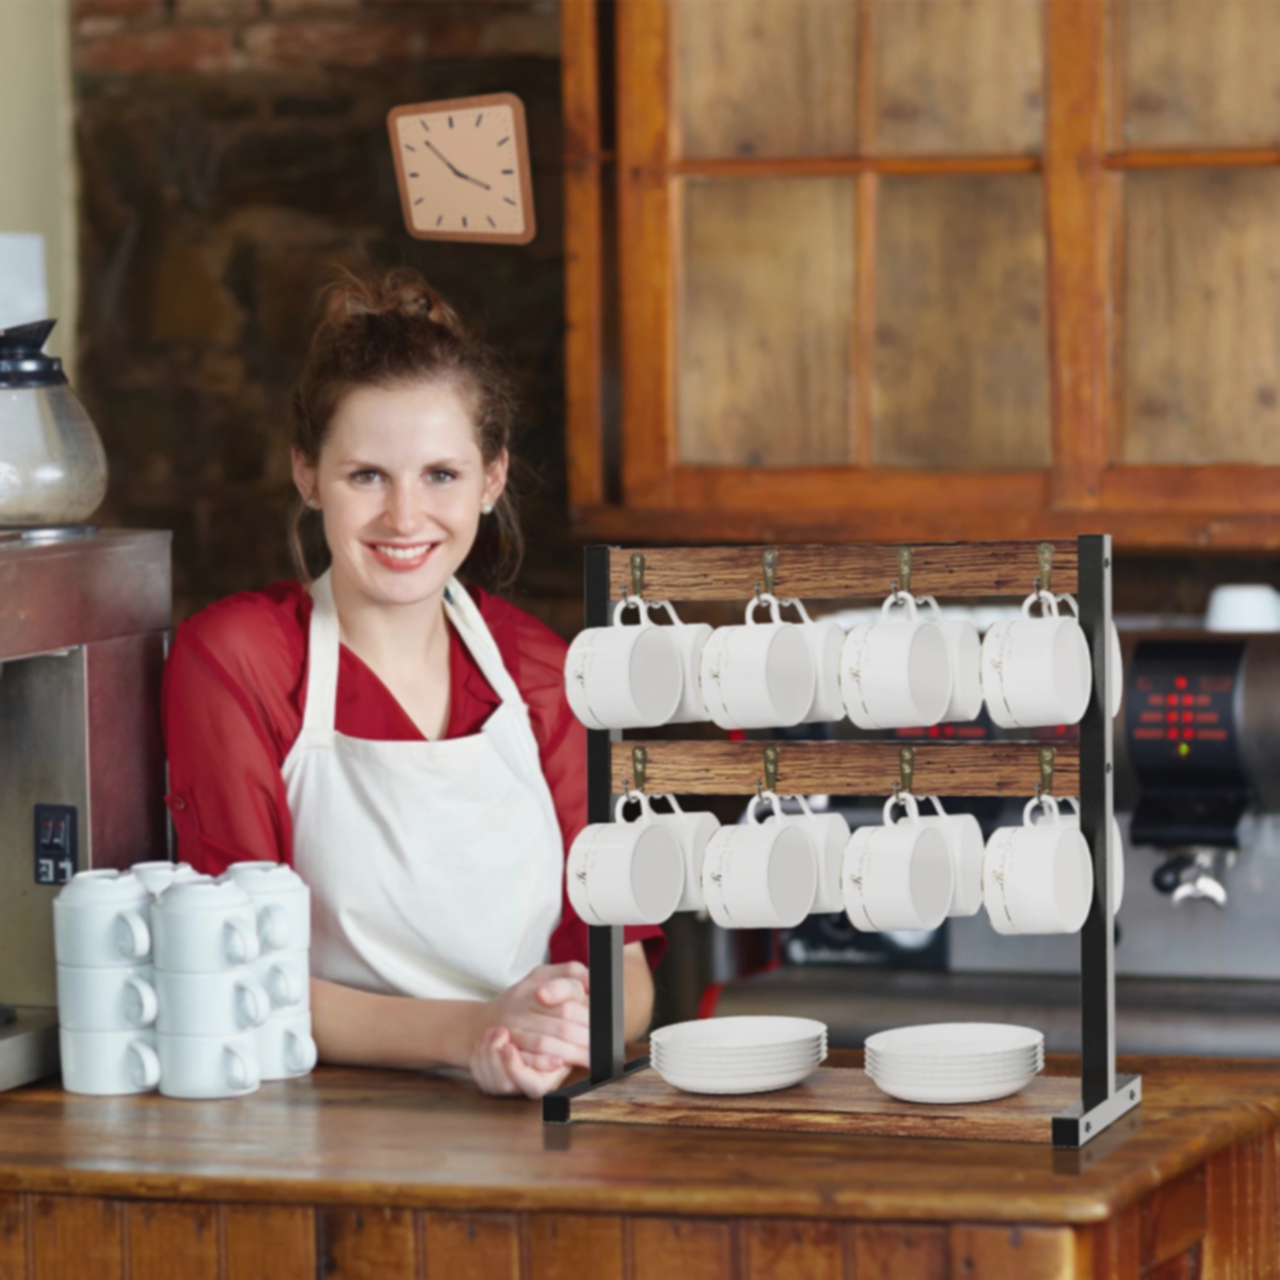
3:53
